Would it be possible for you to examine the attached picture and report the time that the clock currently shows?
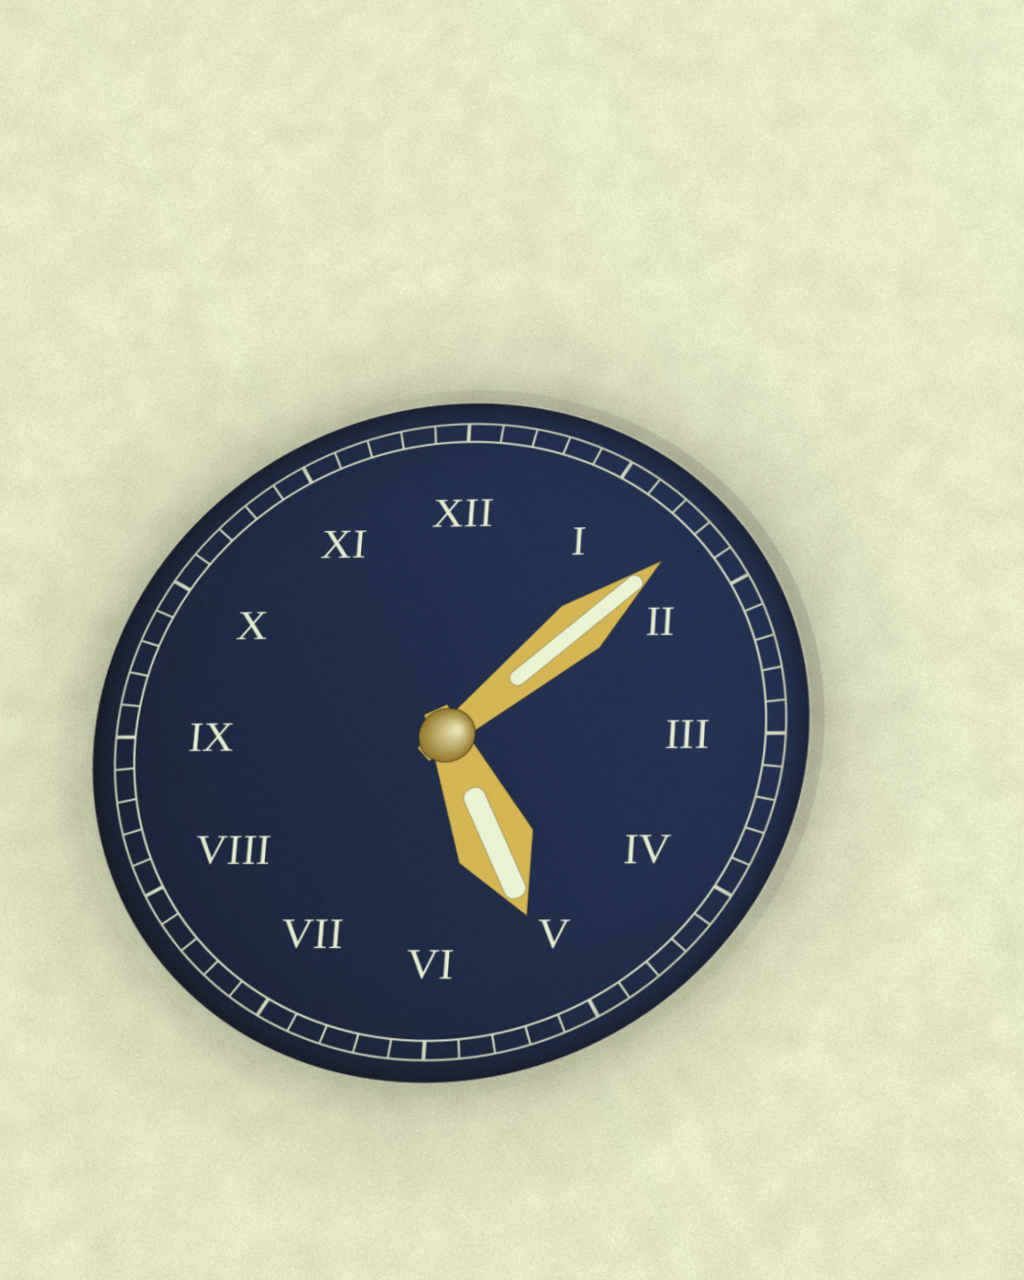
5:08
